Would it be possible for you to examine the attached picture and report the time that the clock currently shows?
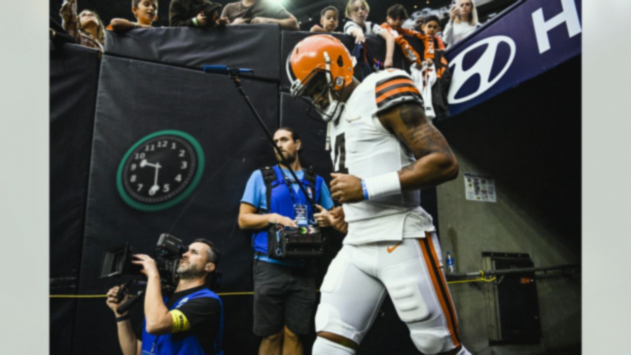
9:29
